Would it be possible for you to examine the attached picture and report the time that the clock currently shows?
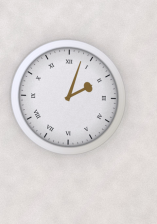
2:03
